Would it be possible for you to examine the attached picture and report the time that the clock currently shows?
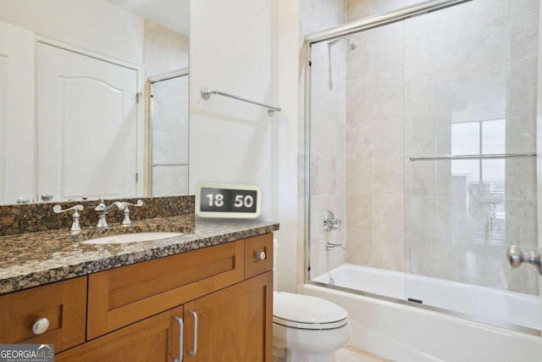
18:50
